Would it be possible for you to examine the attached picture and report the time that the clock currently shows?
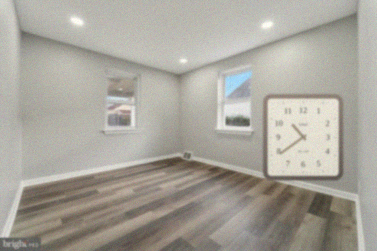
10:39
